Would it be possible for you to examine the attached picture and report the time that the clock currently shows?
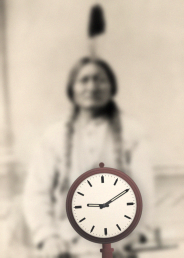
9:10
